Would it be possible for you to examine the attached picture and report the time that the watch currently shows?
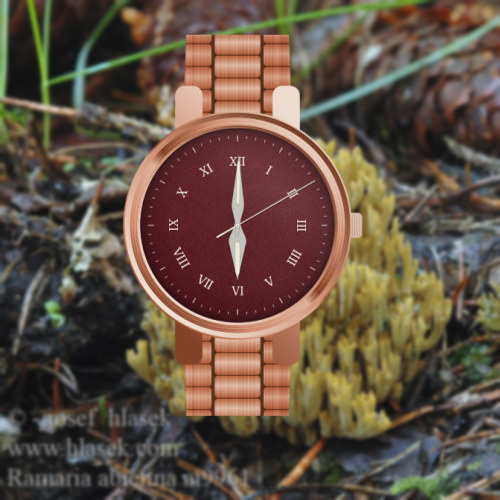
6:00:10
